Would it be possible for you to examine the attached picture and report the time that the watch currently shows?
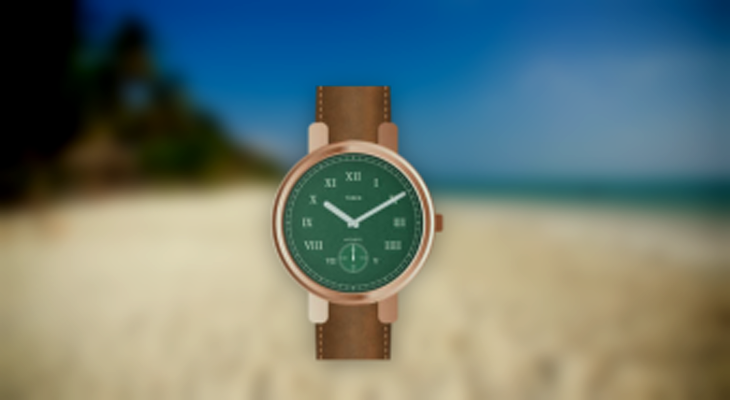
10:10
